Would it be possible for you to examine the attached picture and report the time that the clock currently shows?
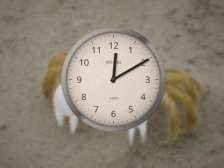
12:10
